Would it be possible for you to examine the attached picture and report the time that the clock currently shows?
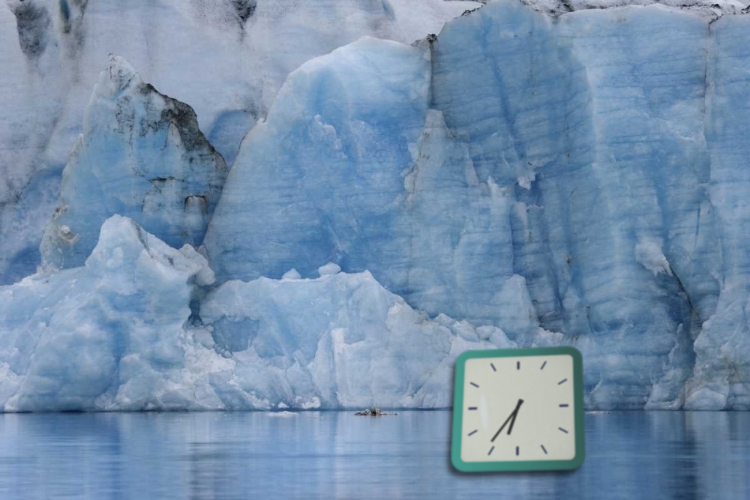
6:36
